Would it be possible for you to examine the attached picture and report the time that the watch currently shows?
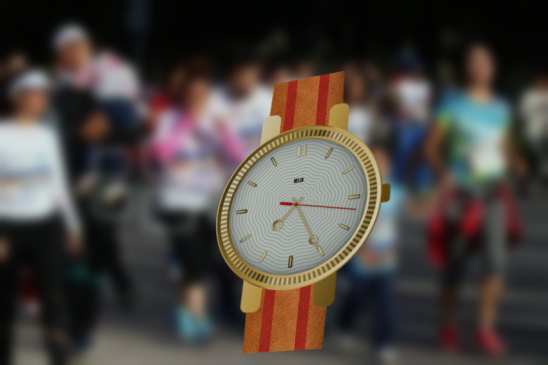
7:25:17
